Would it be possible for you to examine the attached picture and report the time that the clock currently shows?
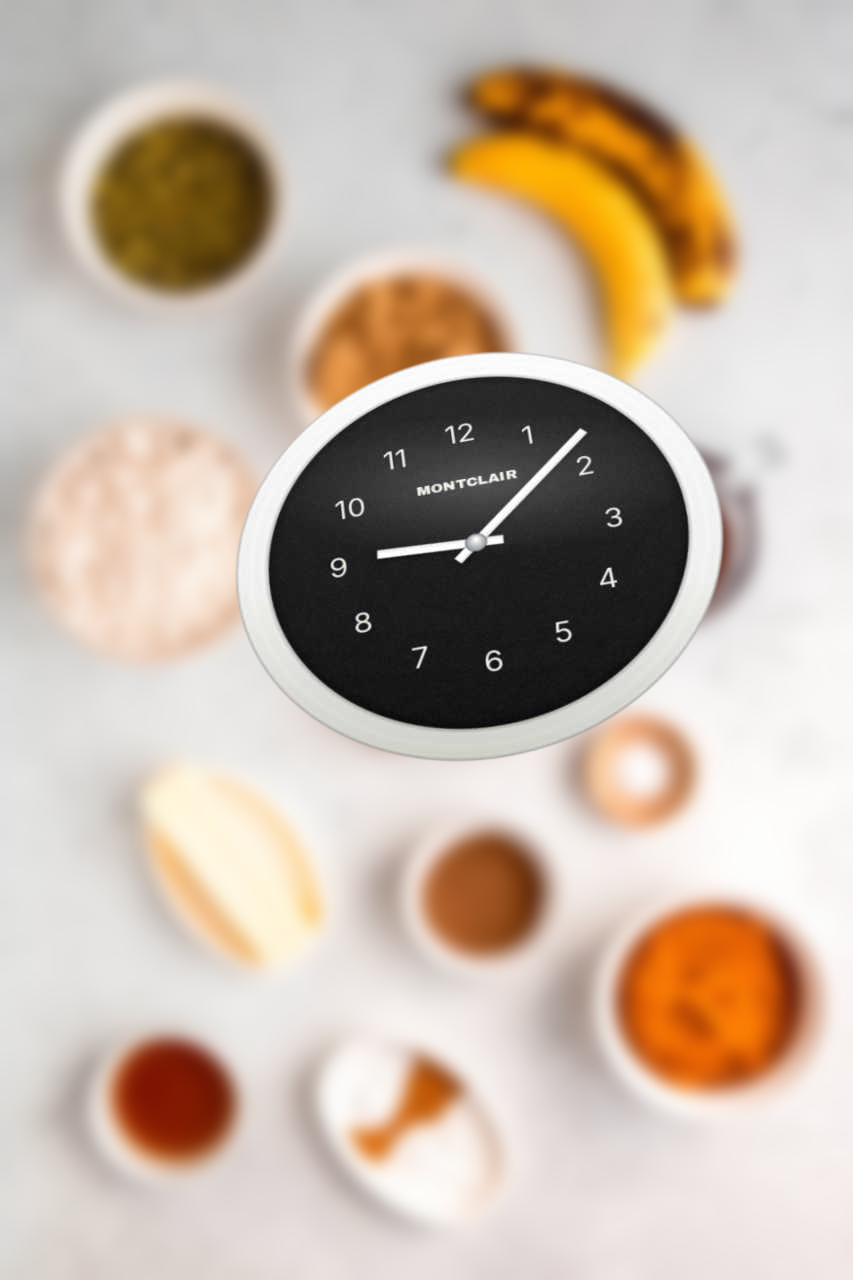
9:08
